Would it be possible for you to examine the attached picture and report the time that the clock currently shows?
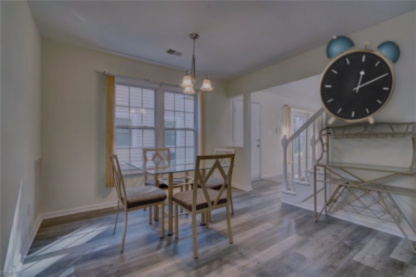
12:10
